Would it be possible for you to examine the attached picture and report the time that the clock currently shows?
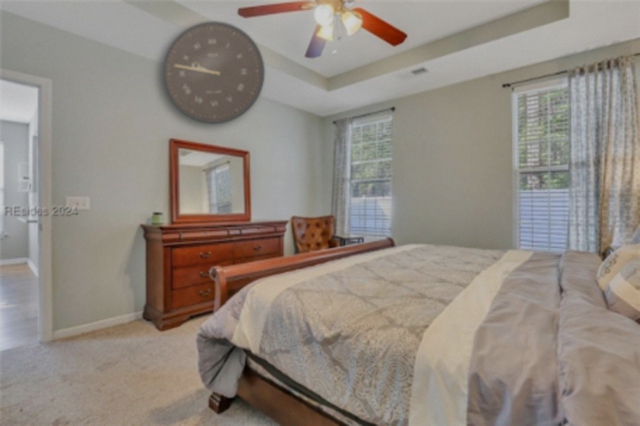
9:47
